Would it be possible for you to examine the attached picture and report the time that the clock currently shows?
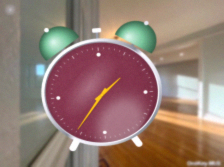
1:36
